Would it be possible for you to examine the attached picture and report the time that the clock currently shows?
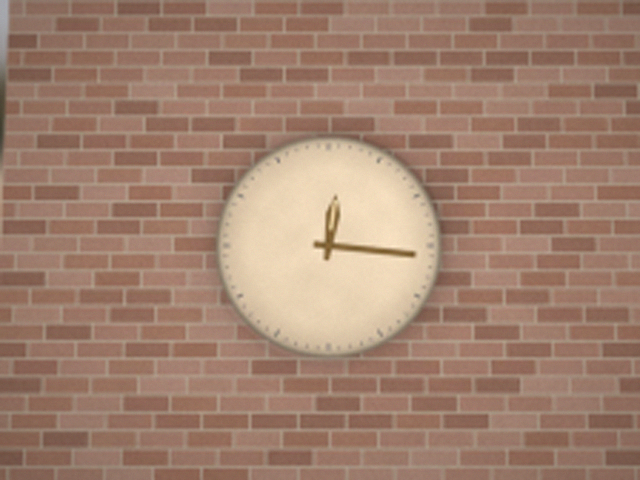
12:16
